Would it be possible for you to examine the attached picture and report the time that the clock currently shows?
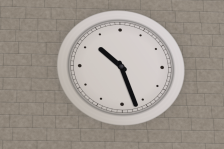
10:27
